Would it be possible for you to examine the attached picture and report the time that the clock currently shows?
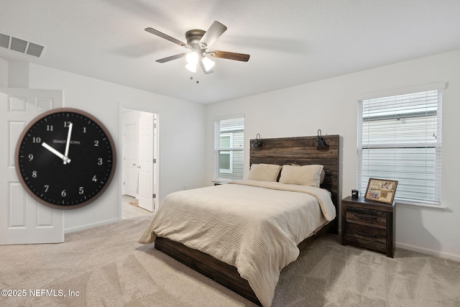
10:01
